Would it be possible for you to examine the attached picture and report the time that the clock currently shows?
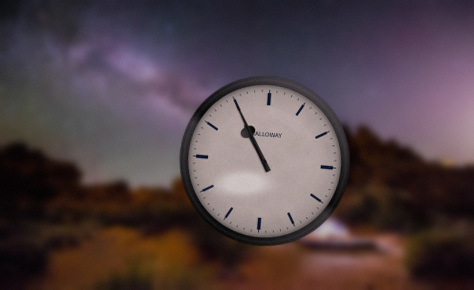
10:55
